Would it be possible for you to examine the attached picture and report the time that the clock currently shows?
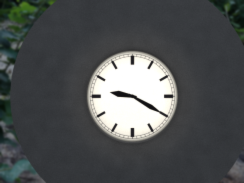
9:20
